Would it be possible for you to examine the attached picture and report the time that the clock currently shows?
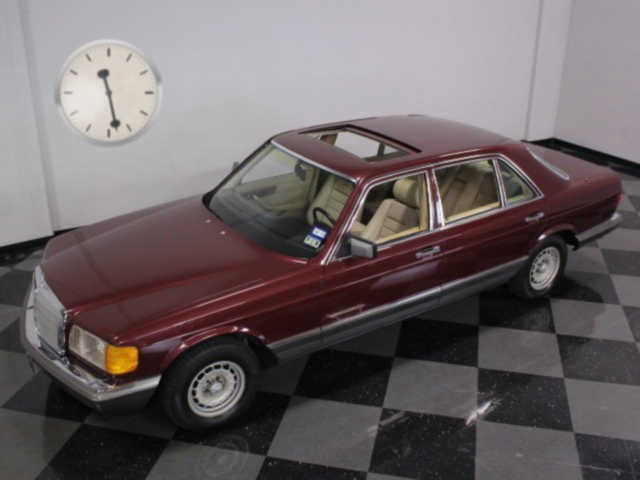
11:28
